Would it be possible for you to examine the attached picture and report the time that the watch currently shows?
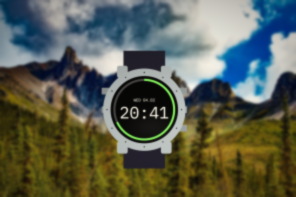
20:41
